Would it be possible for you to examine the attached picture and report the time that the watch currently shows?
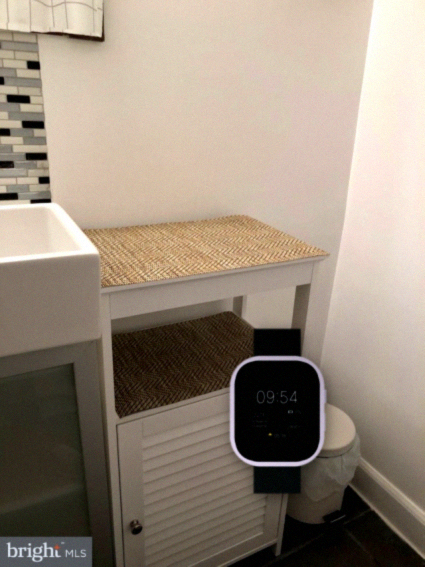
9:54
